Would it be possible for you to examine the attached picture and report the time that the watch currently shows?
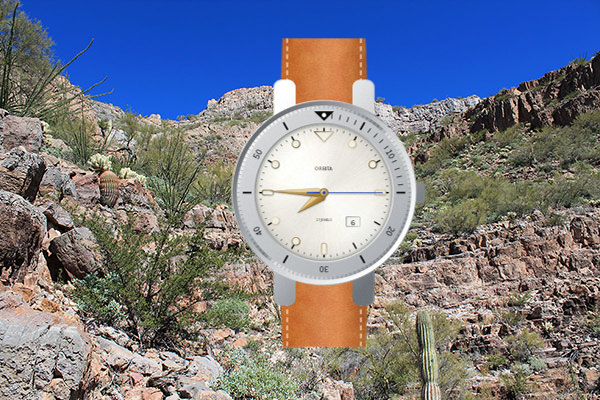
7:45:15
